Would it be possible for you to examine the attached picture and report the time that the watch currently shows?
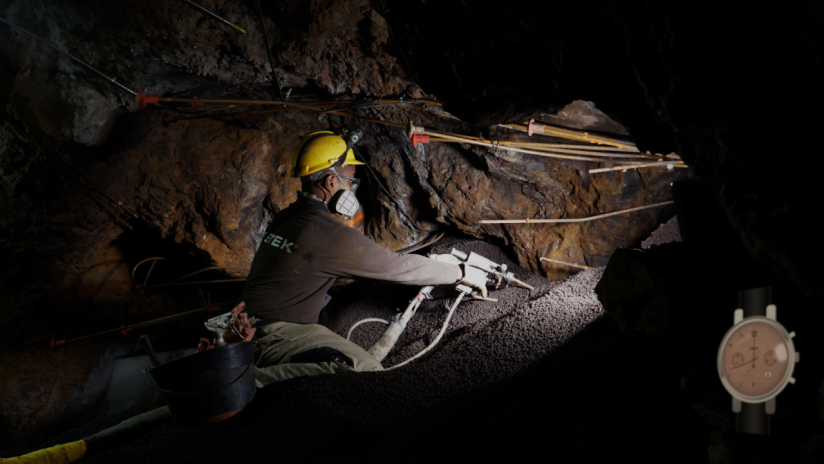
6:42
